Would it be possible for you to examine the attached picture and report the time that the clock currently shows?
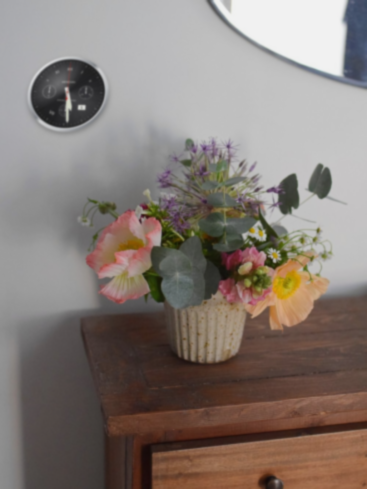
5:29
